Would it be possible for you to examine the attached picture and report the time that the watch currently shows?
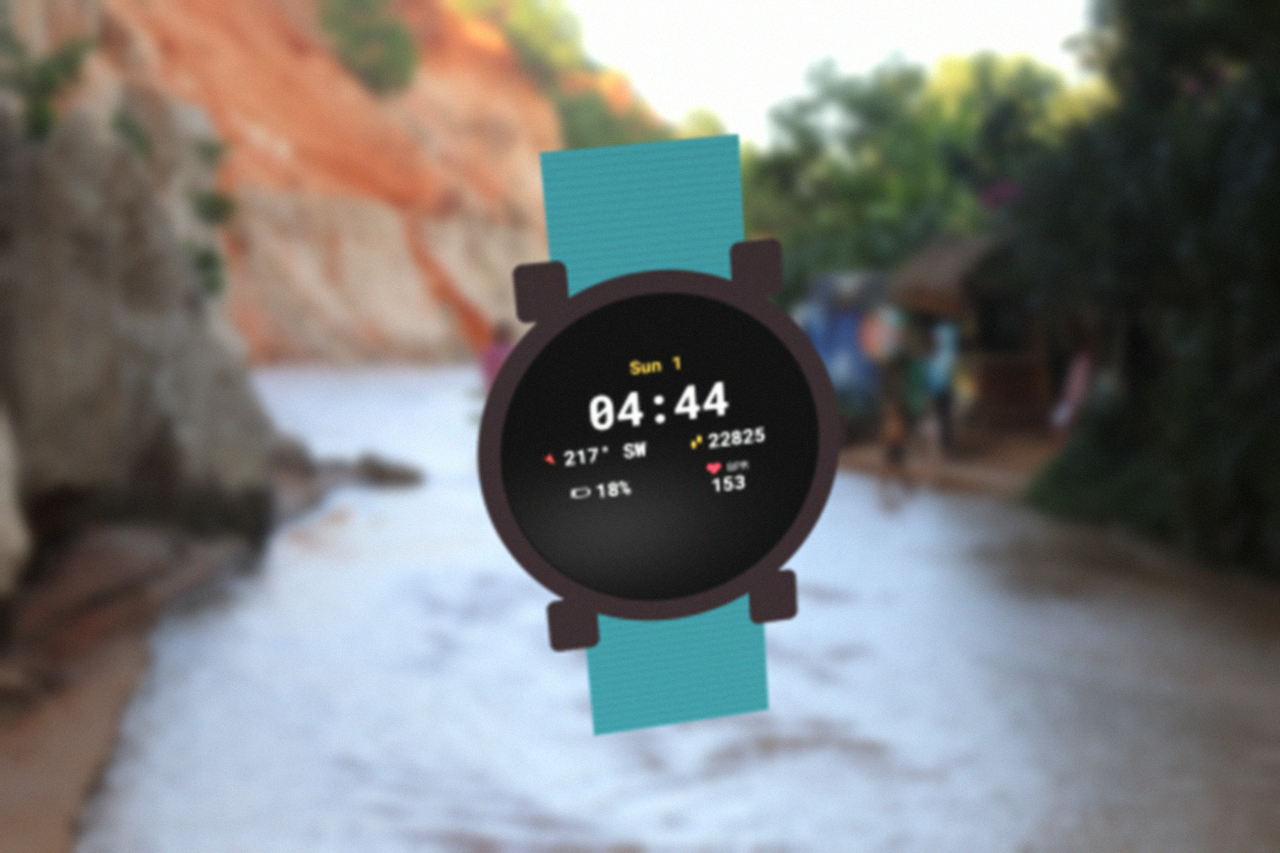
4:44
